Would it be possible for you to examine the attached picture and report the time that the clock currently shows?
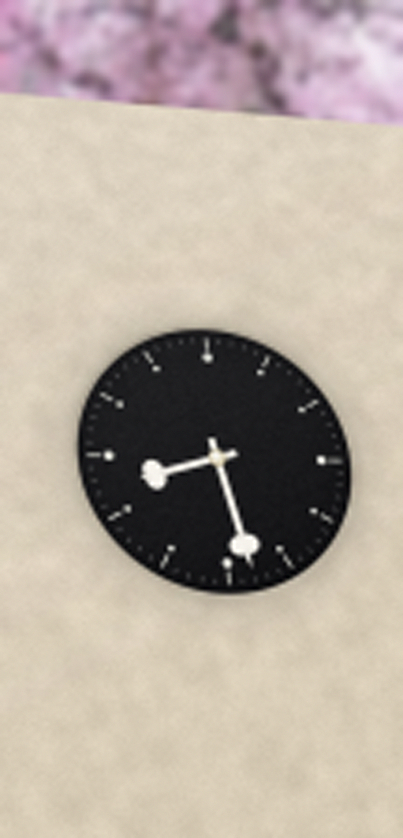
8:28
